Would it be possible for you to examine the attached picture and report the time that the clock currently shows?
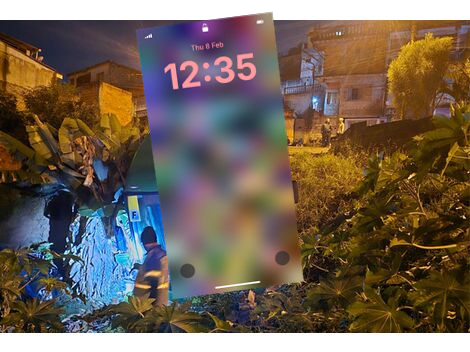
12:35
